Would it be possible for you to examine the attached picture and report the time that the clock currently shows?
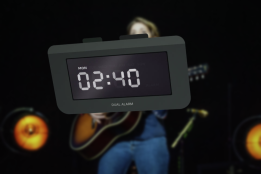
2:40
